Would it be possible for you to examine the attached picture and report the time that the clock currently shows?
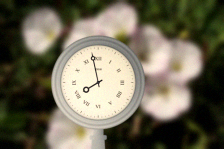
7:58
